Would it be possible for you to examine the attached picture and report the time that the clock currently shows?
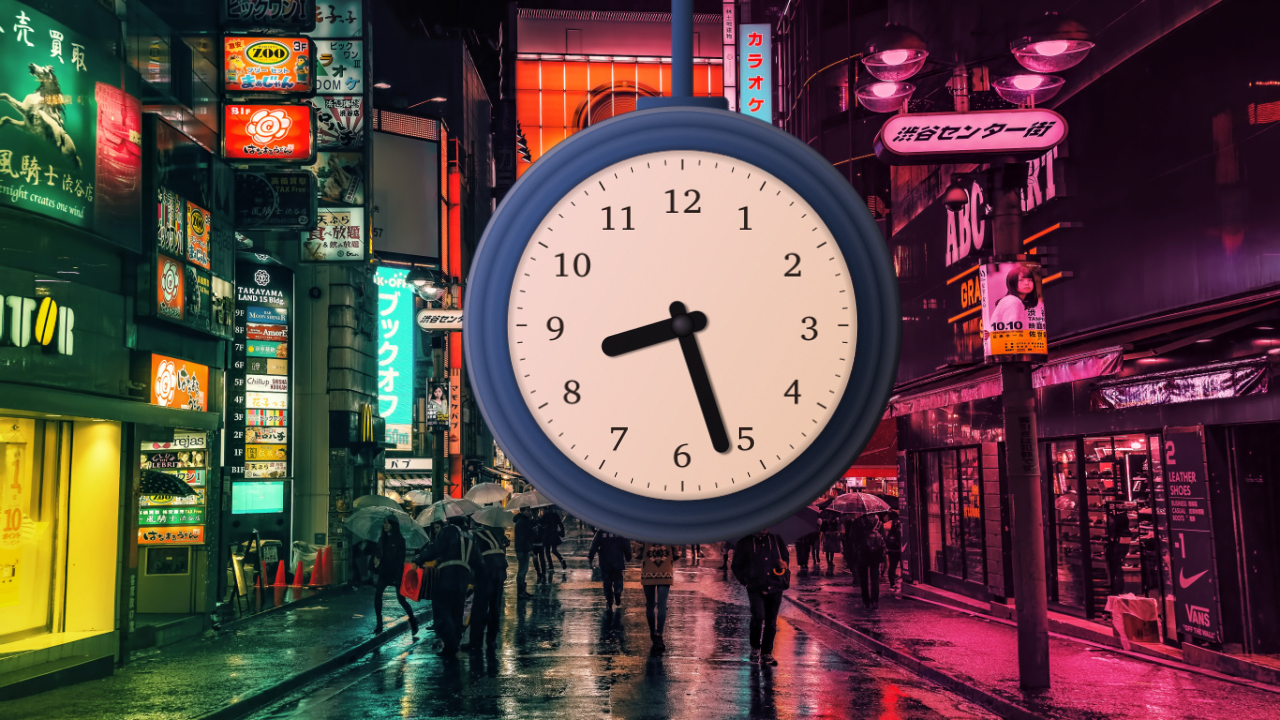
8:27
